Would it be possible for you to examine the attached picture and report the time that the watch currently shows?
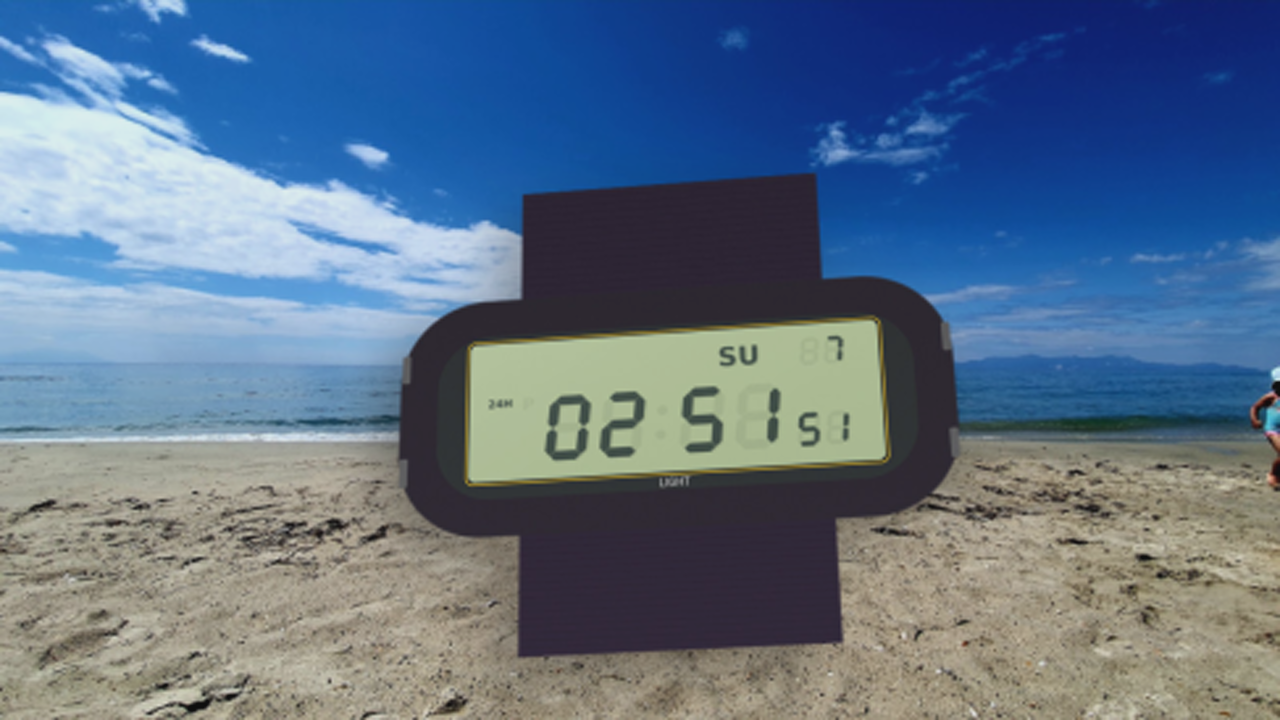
2:51:51
